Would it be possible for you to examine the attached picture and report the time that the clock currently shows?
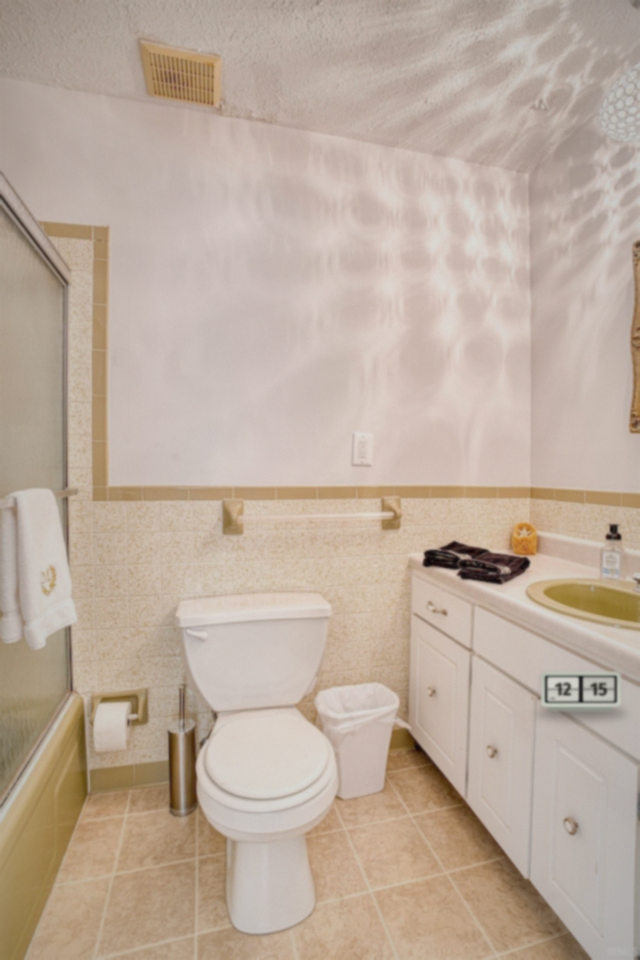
12:15
